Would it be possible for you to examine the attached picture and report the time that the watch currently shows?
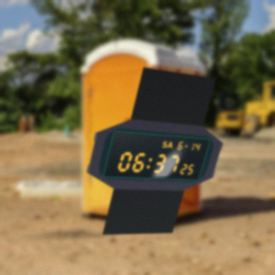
6:37
